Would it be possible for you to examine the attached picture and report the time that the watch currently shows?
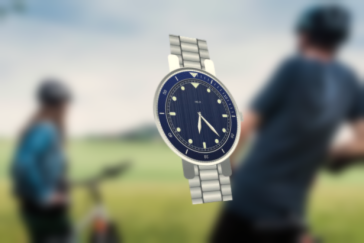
6:23
